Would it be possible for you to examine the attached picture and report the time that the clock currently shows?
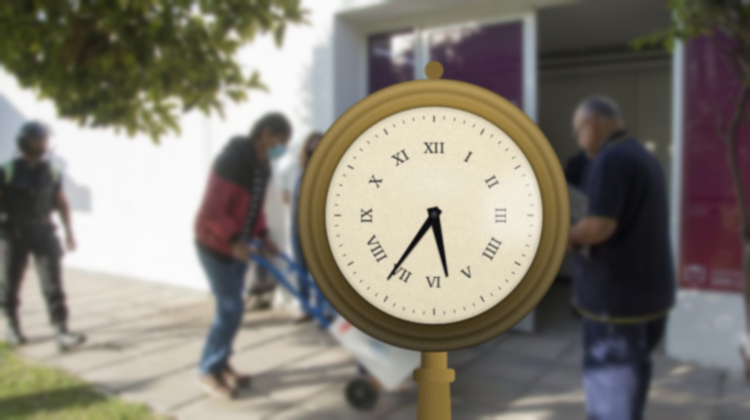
5:36
